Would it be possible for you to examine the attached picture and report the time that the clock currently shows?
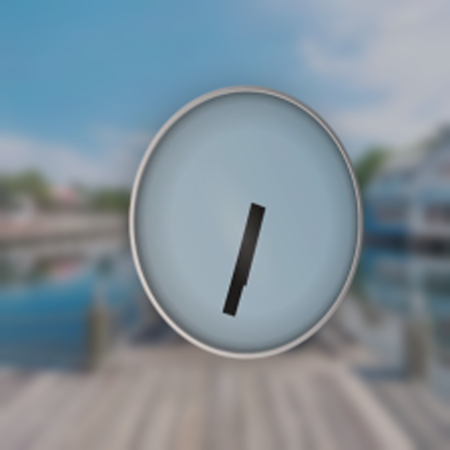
6:33
